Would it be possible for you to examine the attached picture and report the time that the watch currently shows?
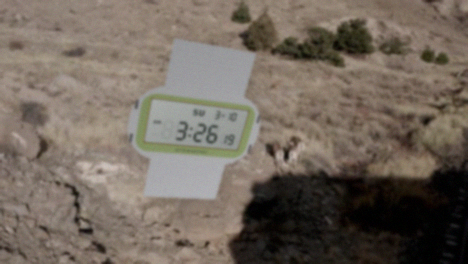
3:26
